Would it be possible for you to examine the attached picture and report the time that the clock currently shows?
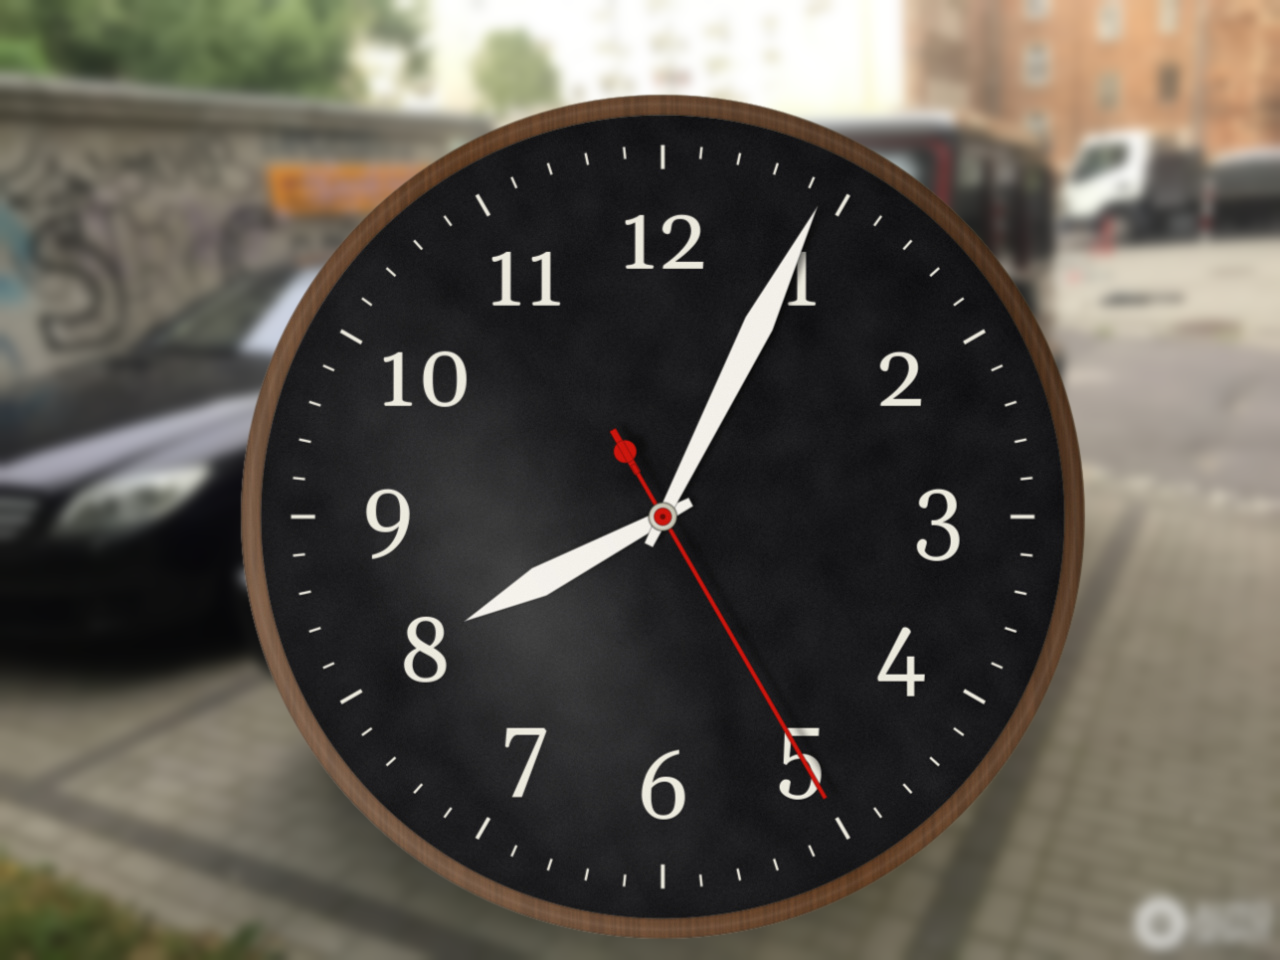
8:04:25
